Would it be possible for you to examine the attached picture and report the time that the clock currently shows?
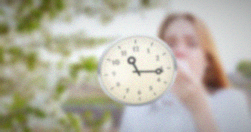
11:16
